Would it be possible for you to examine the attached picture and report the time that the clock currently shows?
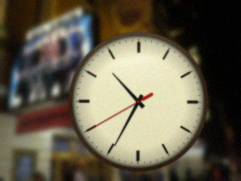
10:34:40
